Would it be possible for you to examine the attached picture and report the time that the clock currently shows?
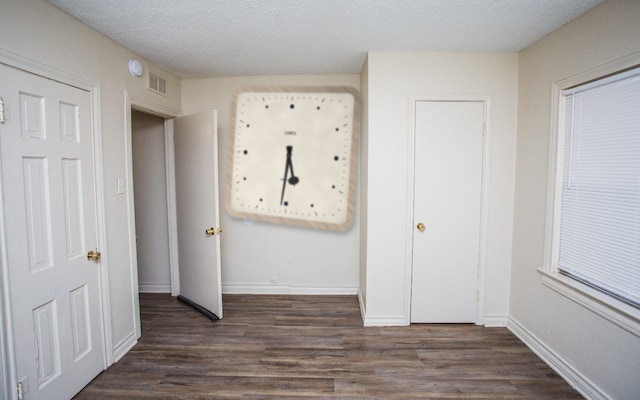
5:31
